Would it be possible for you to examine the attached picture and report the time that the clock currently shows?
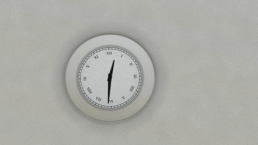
12:31
